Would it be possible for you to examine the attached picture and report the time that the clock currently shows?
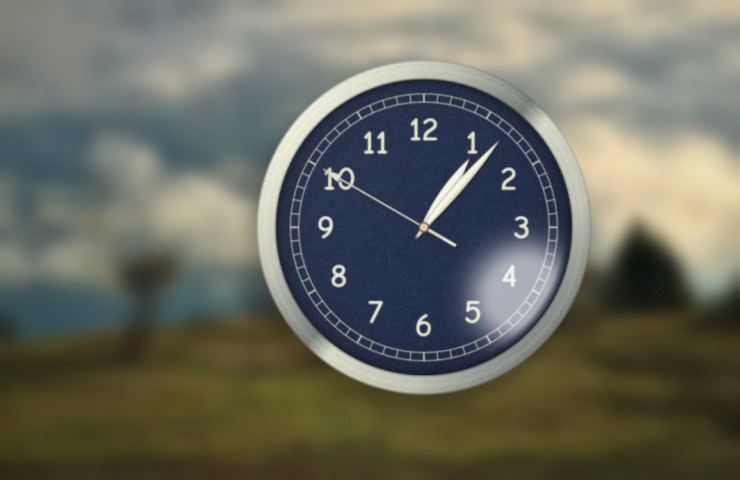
1:06:50
